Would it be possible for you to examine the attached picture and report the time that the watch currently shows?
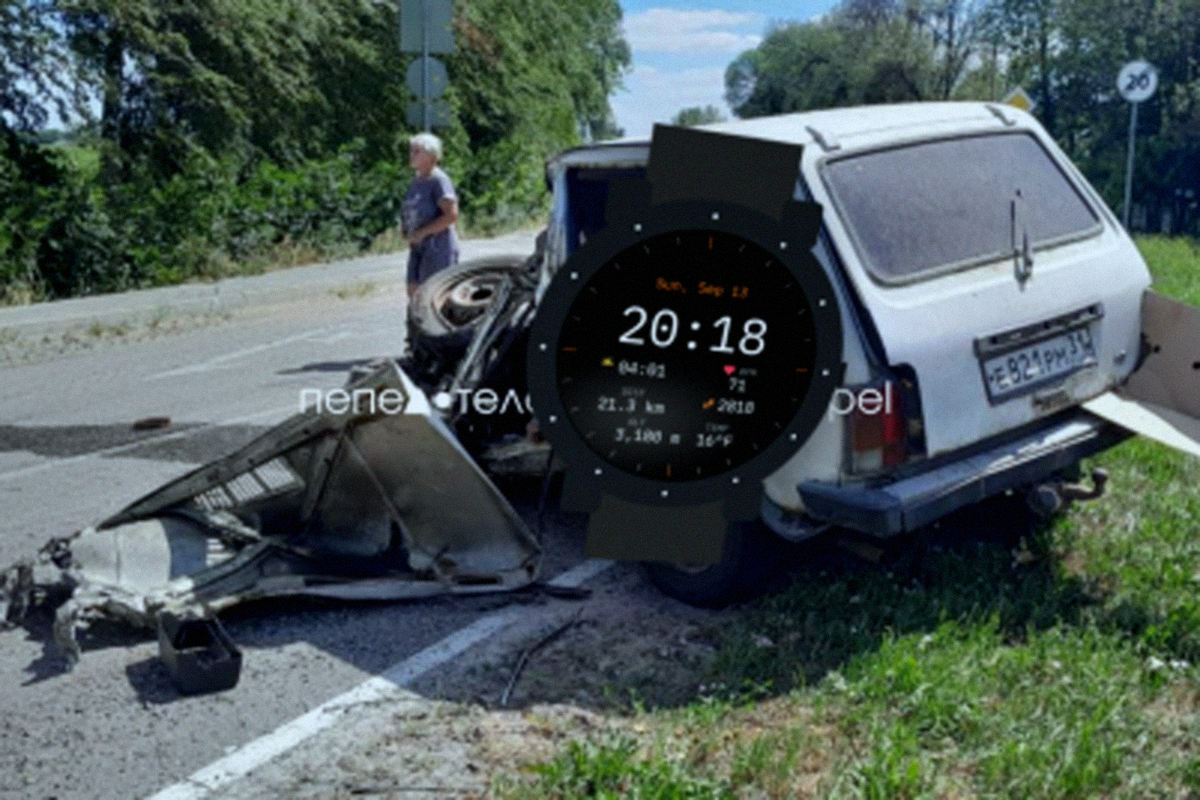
20:18
